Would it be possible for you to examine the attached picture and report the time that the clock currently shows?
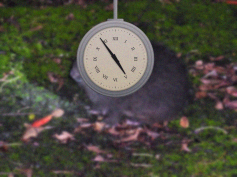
4:54
